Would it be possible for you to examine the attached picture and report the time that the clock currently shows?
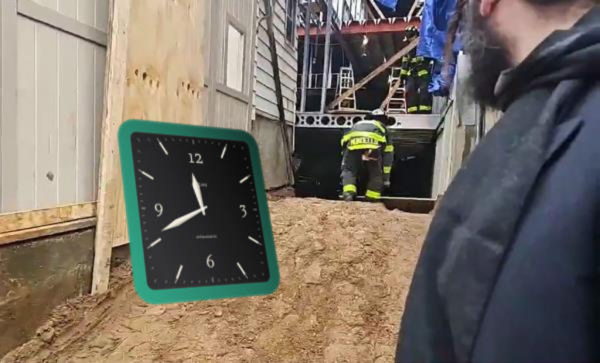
11:41
